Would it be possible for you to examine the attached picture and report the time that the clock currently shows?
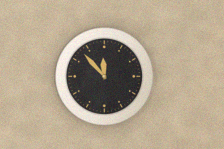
11:53
